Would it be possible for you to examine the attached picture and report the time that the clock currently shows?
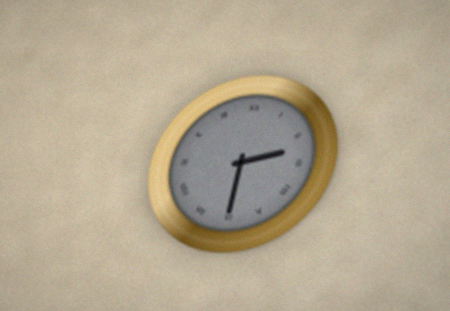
2:30
